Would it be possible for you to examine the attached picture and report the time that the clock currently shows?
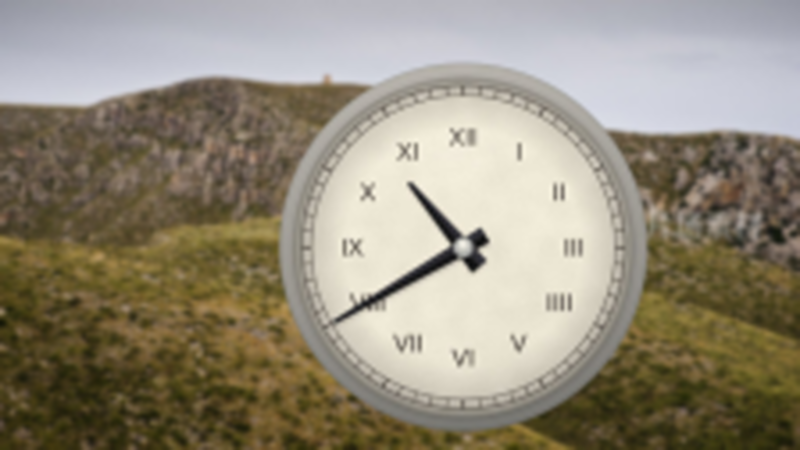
10:40
